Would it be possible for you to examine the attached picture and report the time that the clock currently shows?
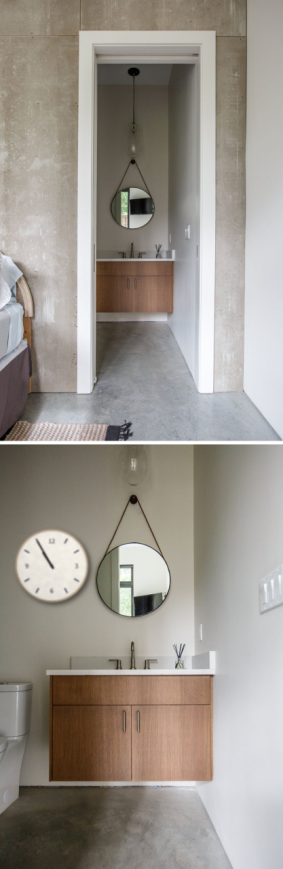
10:55
